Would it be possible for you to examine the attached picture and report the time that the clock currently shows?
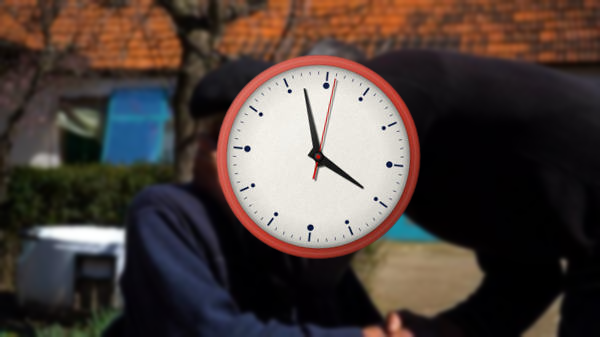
3:57:01
